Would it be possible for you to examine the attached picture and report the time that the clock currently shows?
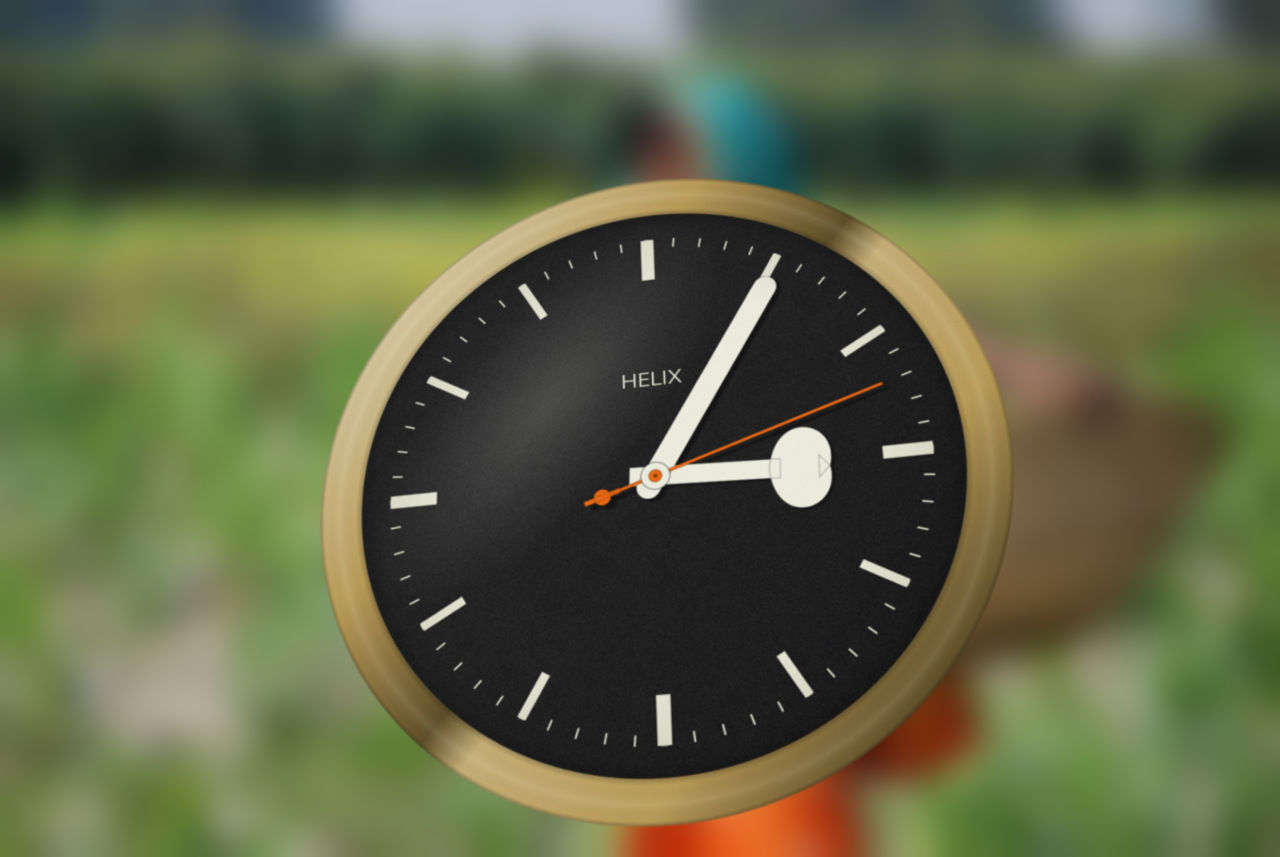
3:05:12
